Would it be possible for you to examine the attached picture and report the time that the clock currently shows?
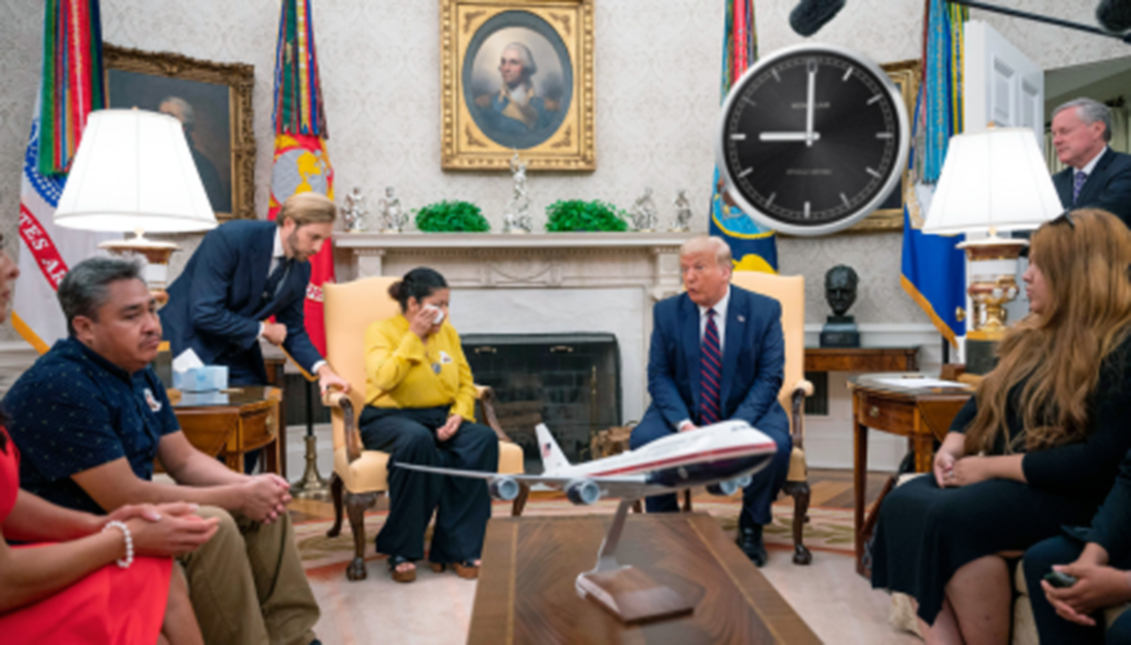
9:00
